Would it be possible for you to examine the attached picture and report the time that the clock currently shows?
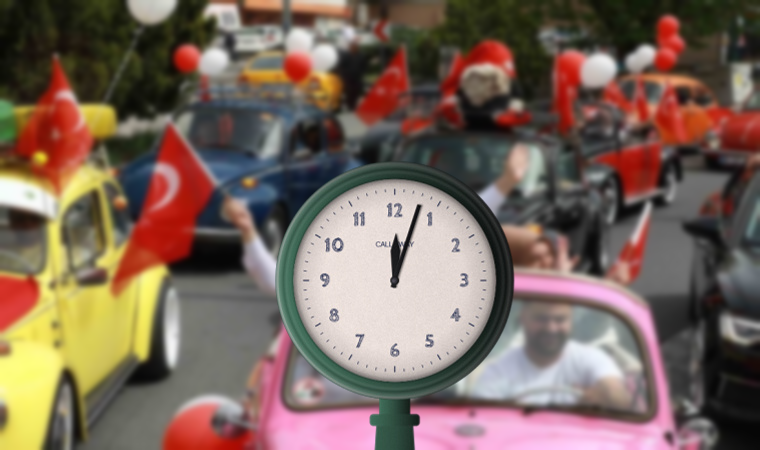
12:03
